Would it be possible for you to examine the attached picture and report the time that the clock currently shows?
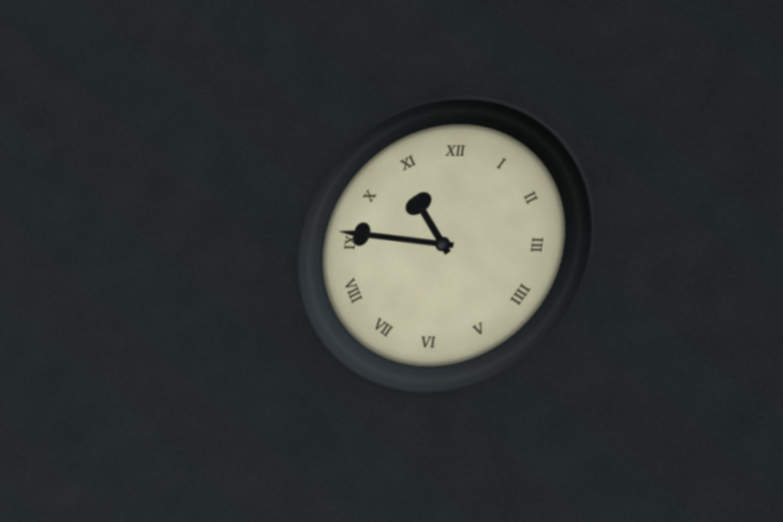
10:46
